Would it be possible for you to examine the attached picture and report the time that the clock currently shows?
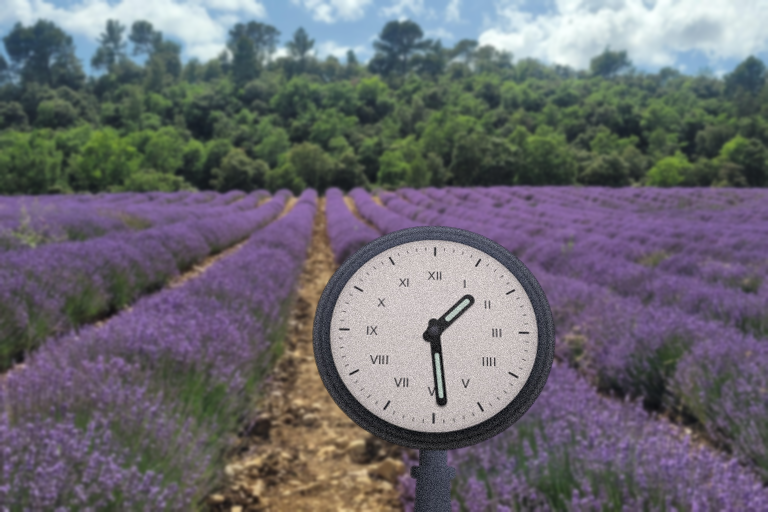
1:29
